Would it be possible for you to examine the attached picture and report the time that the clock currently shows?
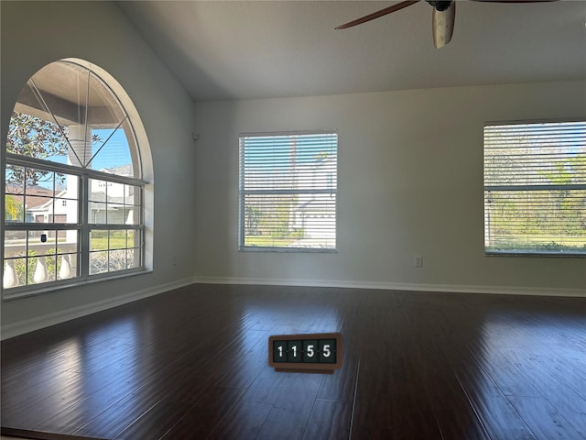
11:55
